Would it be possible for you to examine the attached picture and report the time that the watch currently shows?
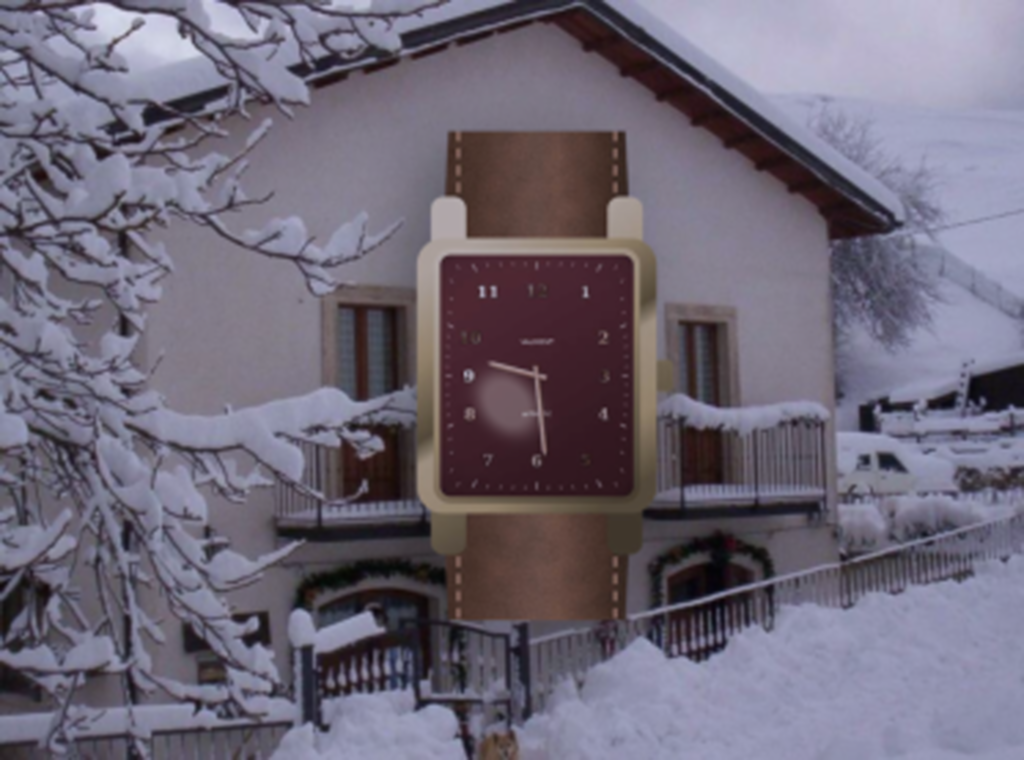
9:29
